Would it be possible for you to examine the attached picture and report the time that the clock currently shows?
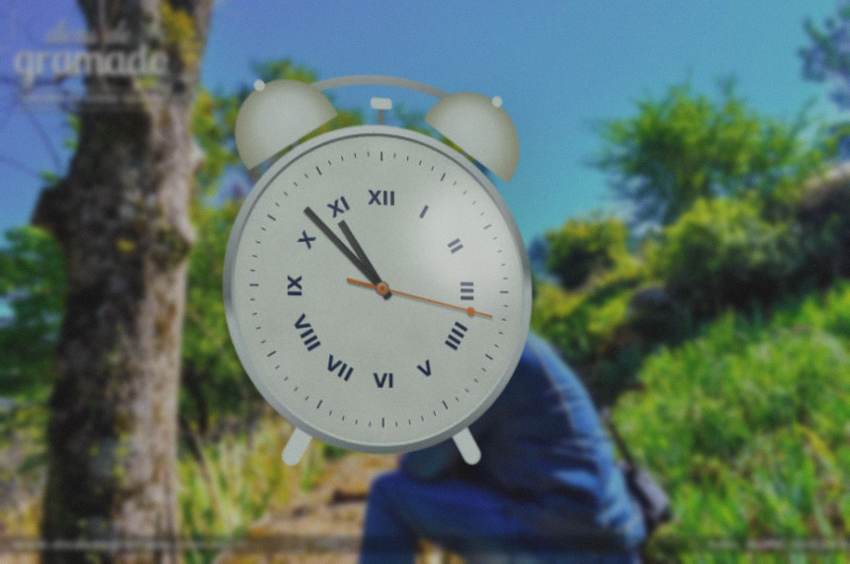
10:52:17
